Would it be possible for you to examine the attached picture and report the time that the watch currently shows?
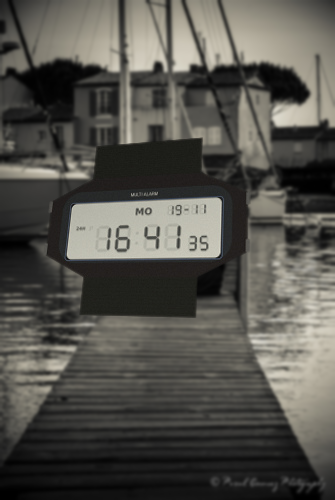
16:41:35
